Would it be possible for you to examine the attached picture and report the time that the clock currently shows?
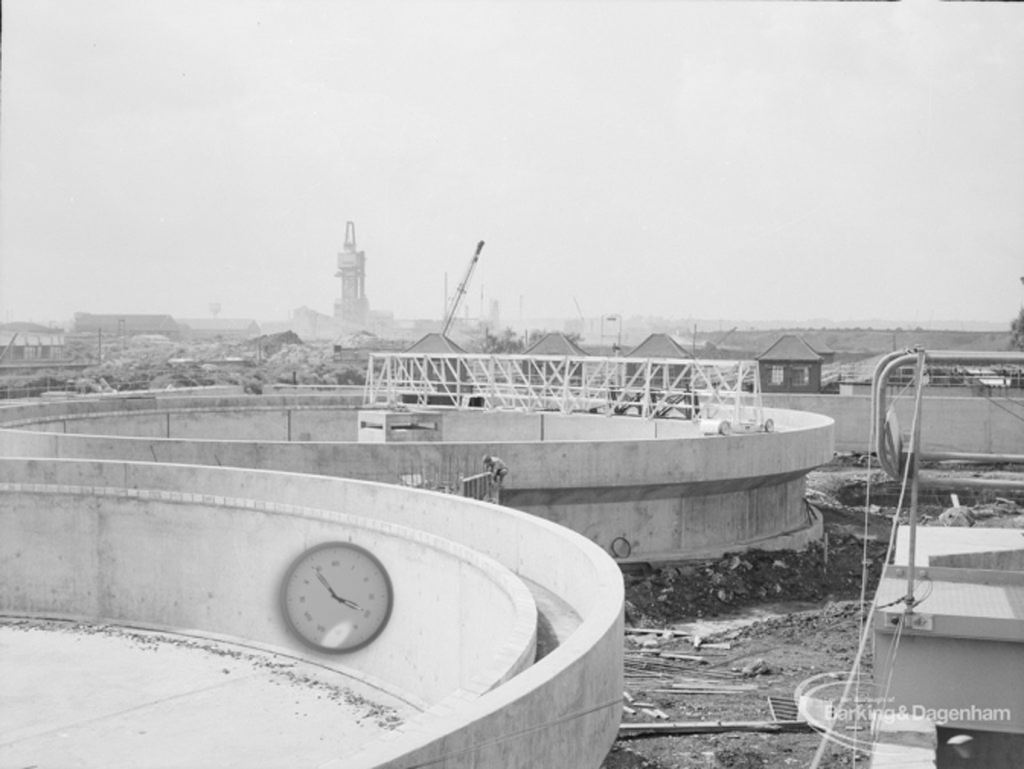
3:54
